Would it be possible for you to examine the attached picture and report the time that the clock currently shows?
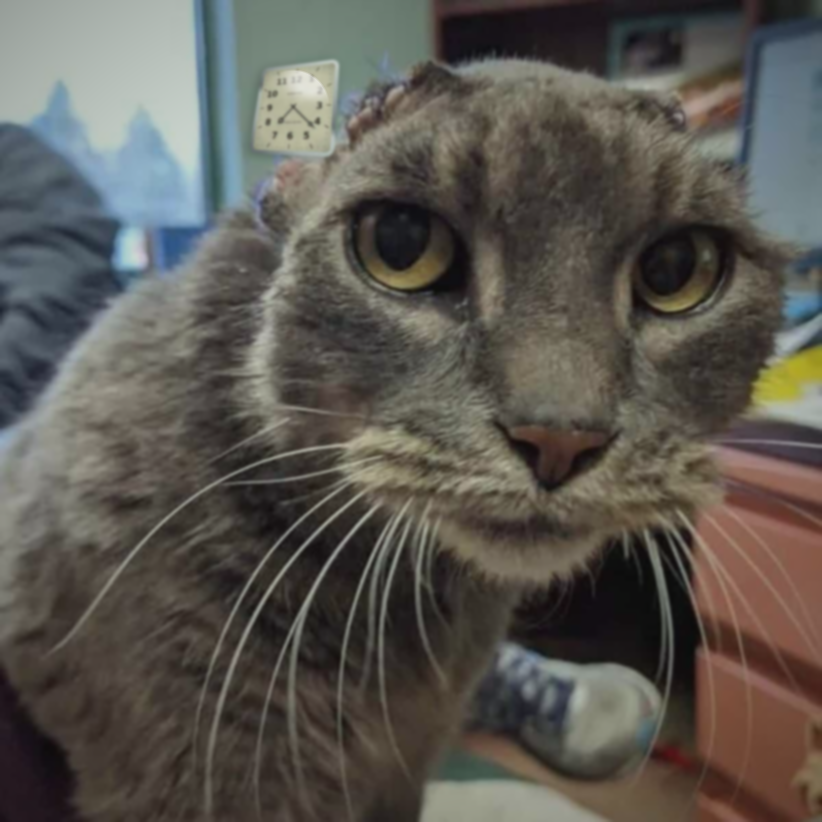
7:22
